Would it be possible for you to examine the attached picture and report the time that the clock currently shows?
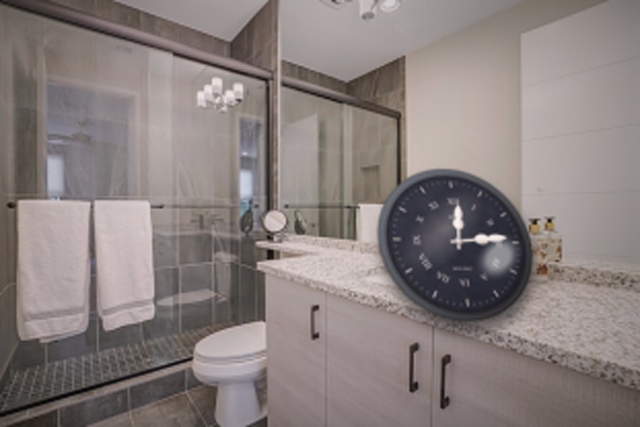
12:14
